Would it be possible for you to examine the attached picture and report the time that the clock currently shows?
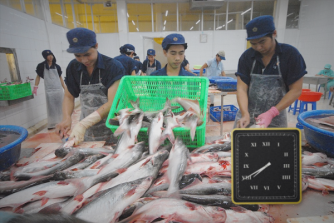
7:40
